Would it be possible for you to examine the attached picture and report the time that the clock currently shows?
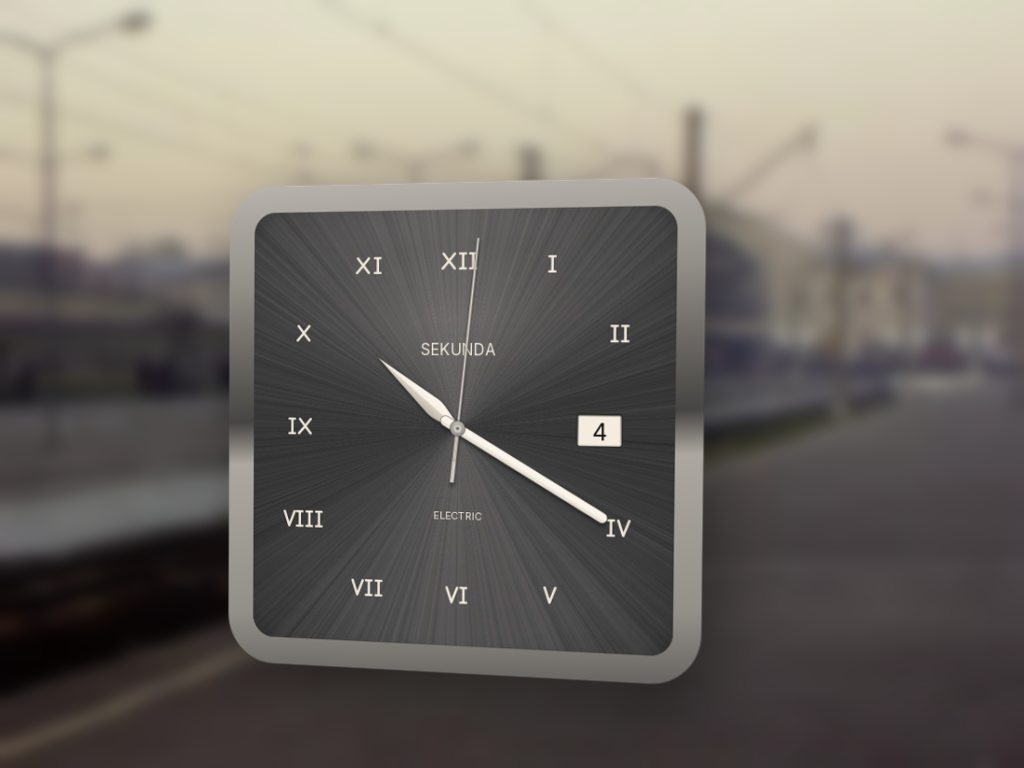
10:20:01
